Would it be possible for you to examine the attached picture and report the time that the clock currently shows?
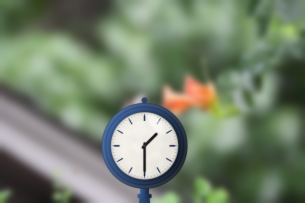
1:30
